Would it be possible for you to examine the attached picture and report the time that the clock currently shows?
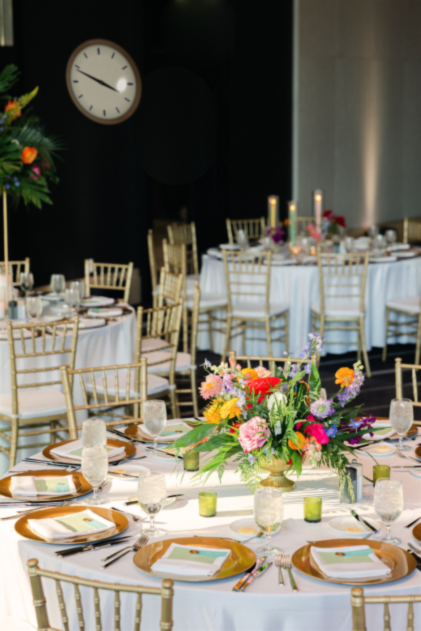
3:49
